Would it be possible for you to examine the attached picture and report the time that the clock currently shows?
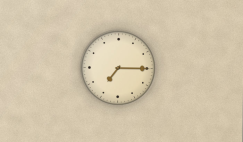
7:15
